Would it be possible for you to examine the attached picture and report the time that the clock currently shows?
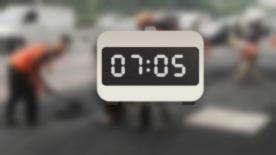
7:05
